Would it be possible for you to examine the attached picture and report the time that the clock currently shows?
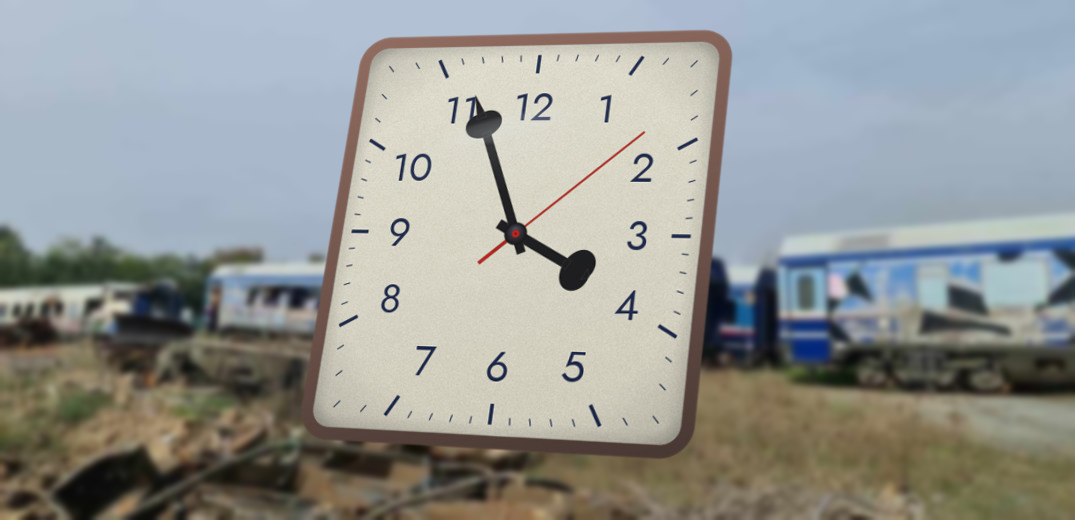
3:56:08
